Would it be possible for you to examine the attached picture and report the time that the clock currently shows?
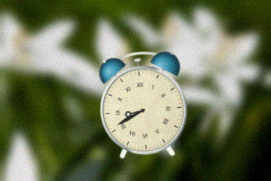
8:41
